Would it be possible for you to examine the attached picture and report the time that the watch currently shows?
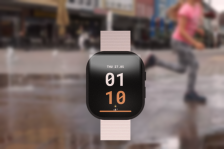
1:10
